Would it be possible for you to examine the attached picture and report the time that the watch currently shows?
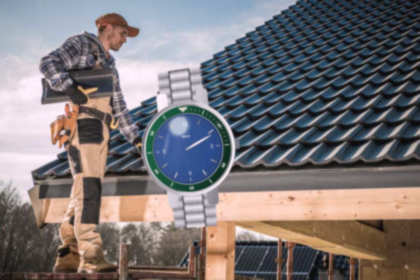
2:11
